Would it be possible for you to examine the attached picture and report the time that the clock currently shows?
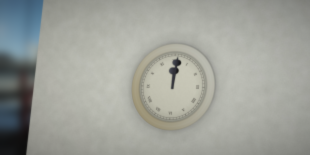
12:01
